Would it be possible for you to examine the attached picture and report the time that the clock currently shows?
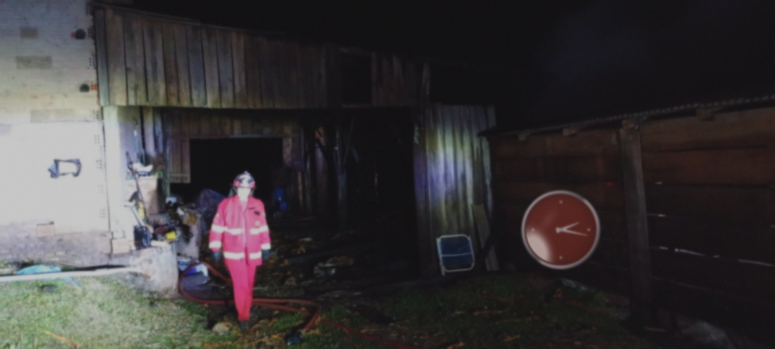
2:17
